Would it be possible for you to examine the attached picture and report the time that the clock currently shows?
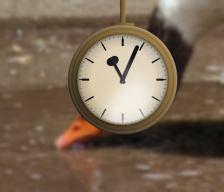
11:04
